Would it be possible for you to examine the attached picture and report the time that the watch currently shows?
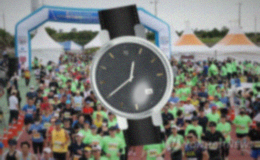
12:40
